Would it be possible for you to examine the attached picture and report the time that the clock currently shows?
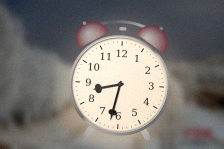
8:32
